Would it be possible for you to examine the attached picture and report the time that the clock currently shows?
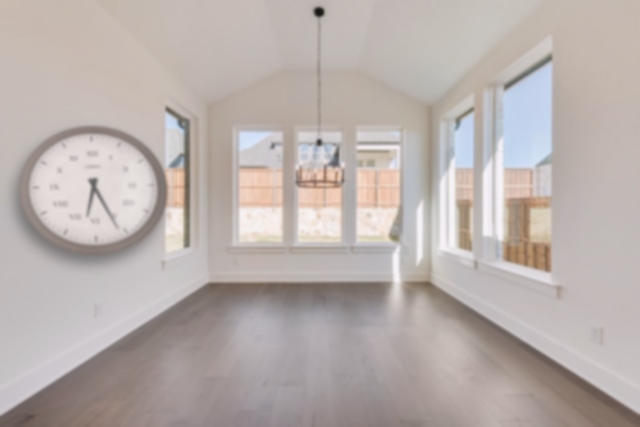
6:26
